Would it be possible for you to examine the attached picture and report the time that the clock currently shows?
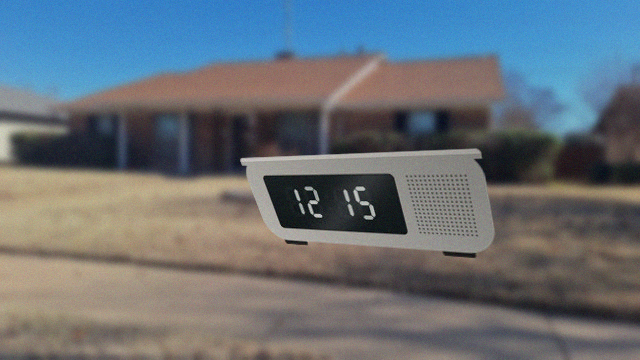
12:15
